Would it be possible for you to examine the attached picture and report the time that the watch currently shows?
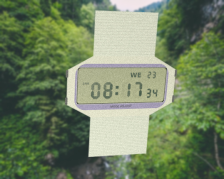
8:17:34
